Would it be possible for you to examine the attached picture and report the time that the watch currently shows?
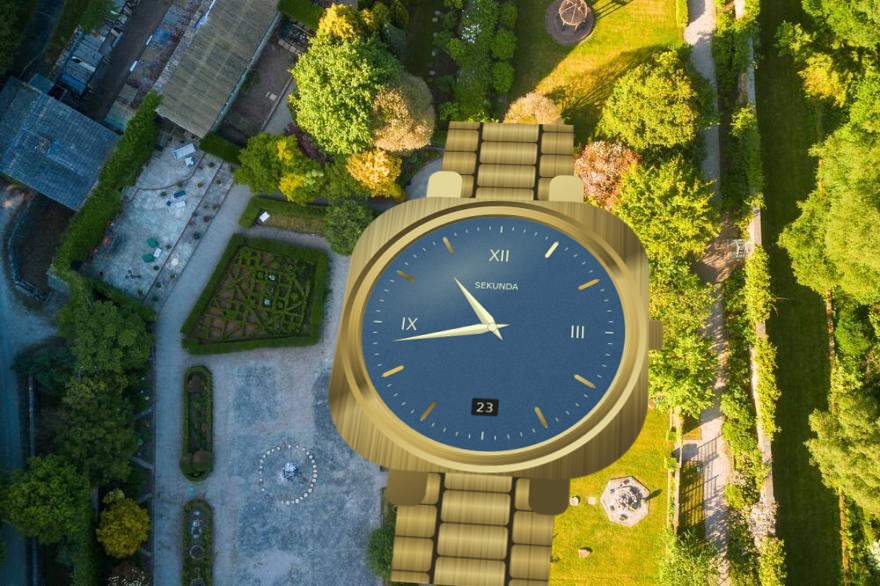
10:43
